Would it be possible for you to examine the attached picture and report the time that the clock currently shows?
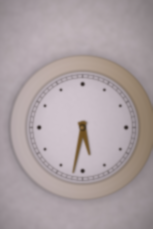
5:32
